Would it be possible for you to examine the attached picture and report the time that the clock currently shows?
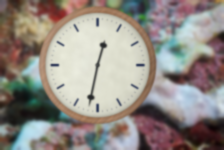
12:32
